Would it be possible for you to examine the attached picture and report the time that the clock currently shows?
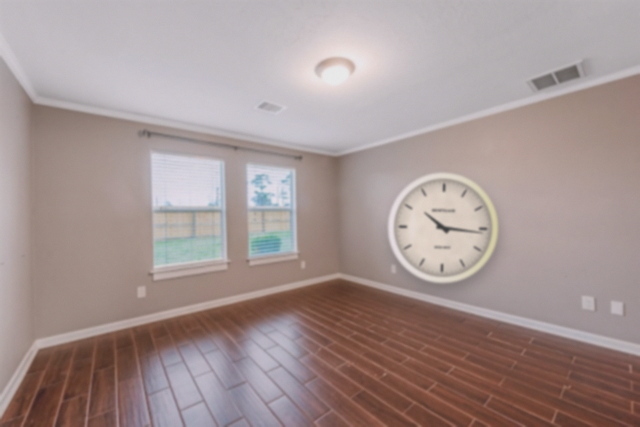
10:16
